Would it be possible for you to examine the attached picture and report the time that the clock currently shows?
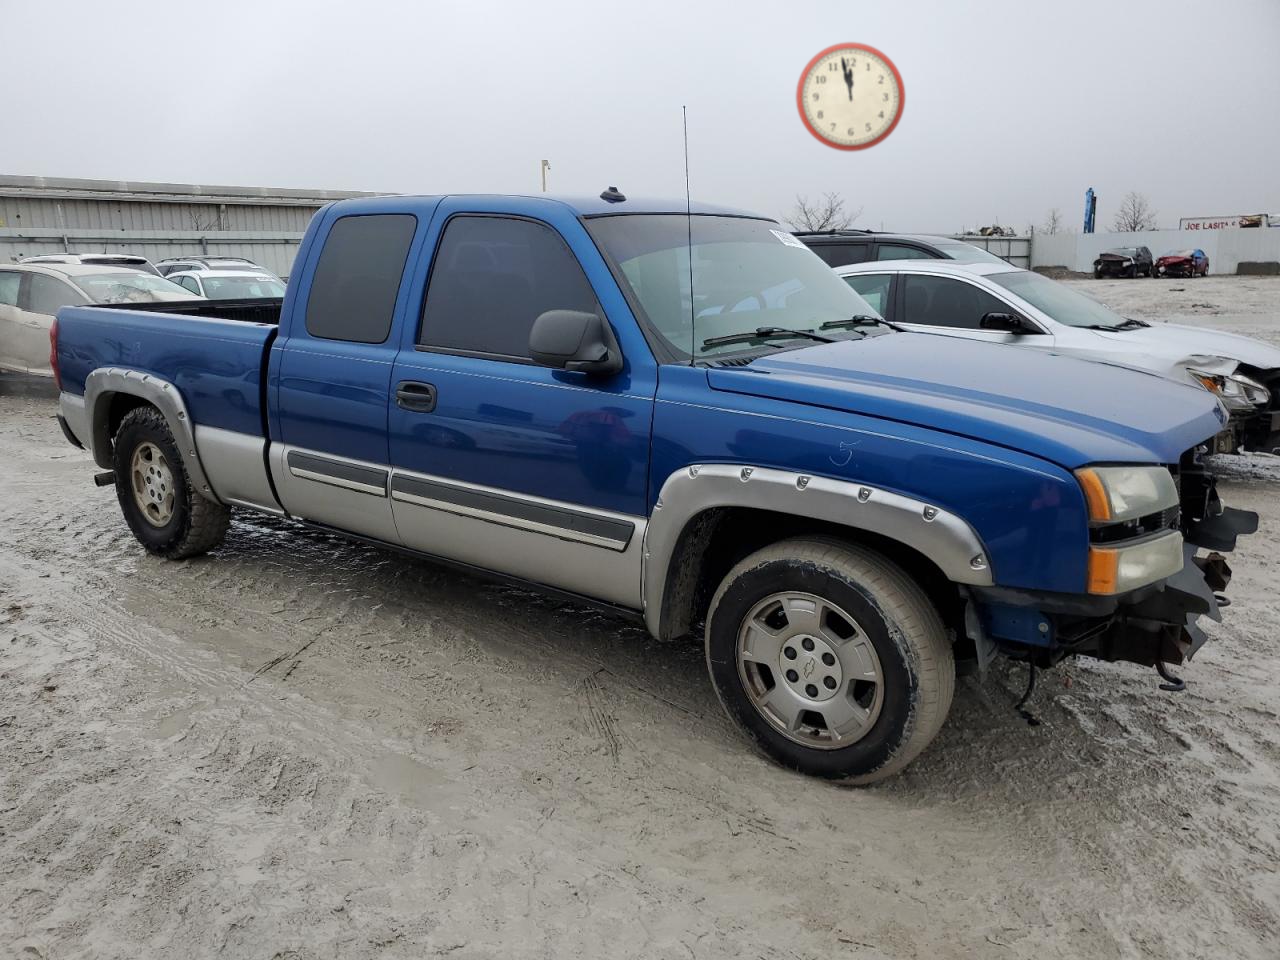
11:58
